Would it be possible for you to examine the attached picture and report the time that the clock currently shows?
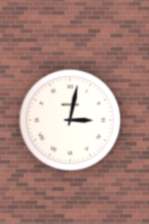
3:02
